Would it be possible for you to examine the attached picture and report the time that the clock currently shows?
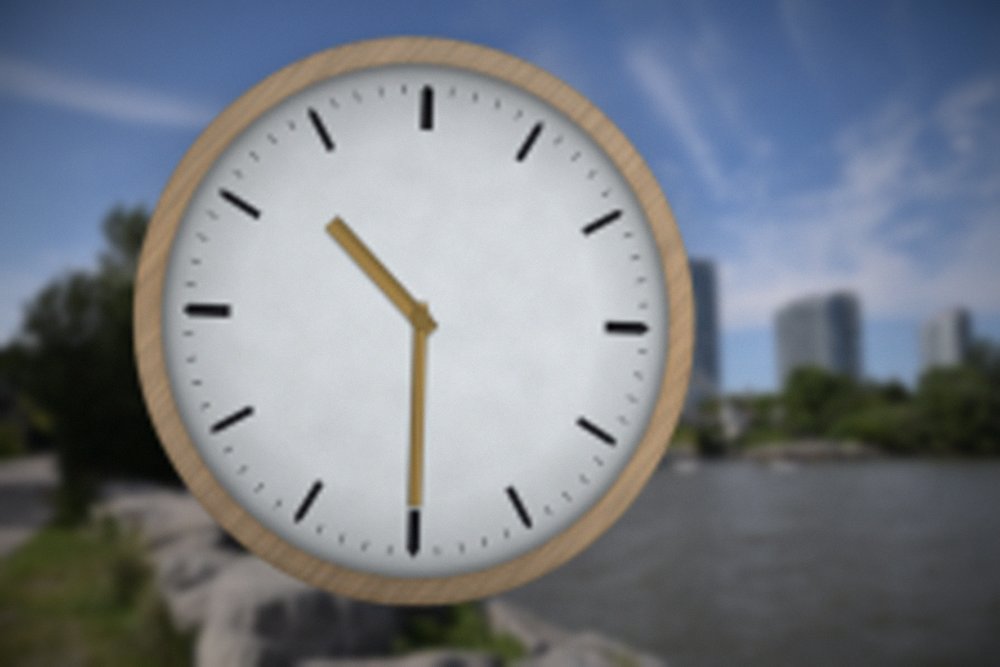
10:30
